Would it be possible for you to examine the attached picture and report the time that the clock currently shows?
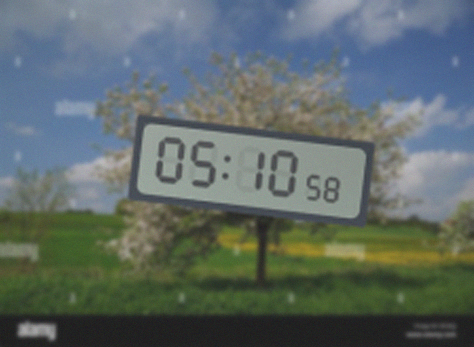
5:10:58
